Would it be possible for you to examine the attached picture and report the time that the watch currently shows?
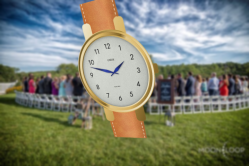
1:48
